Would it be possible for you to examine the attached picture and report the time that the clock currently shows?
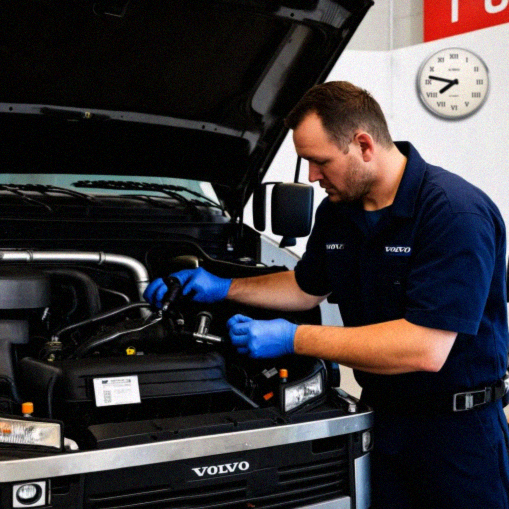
7:47
